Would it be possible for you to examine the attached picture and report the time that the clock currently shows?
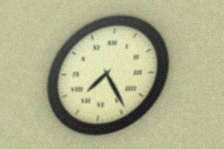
7:24
